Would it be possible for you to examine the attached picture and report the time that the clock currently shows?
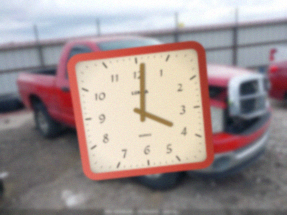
4:01
